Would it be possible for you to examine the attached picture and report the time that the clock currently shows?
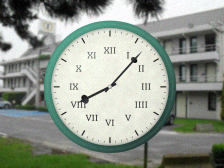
8:07
